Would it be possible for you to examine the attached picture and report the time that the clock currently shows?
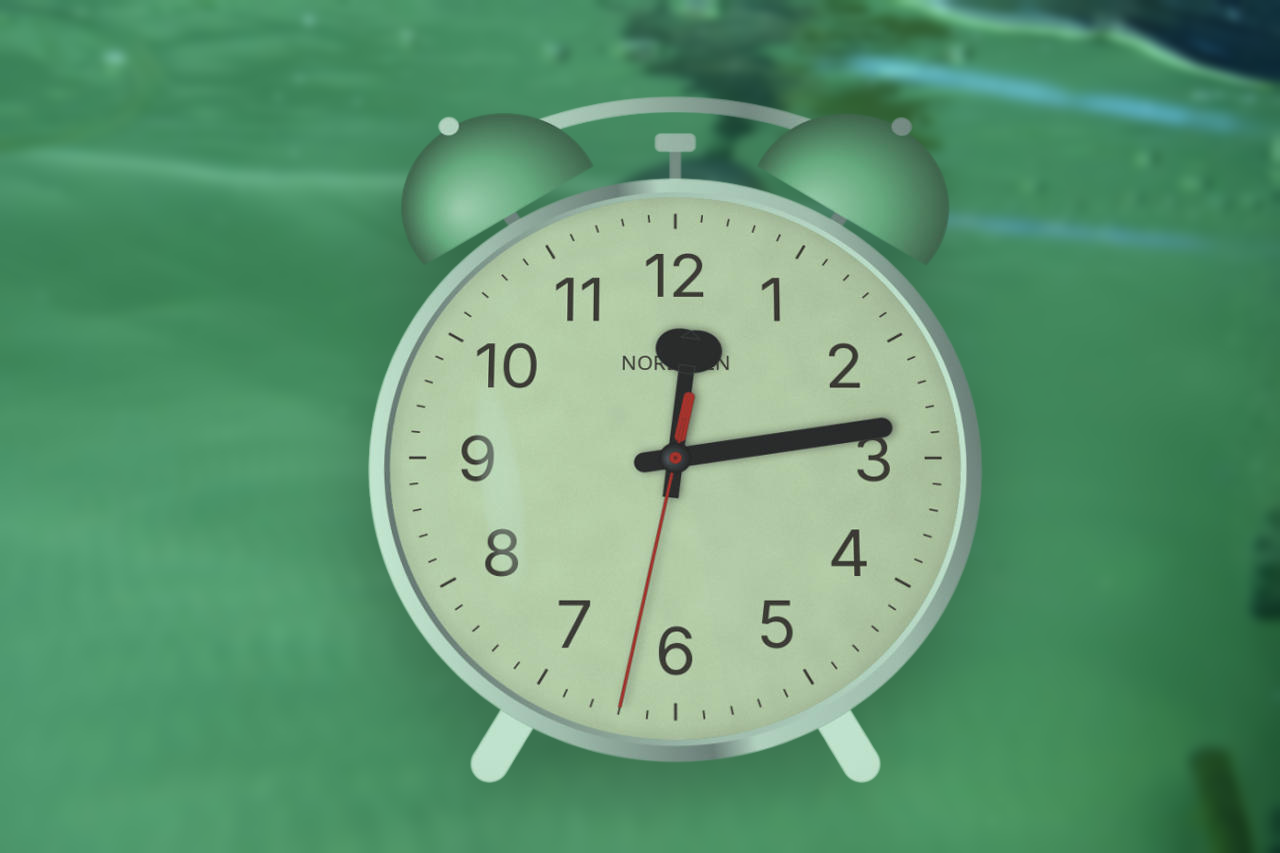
12:13:32
